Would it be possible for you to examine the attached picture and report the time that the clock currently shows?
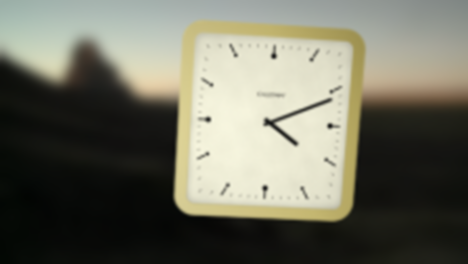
4:11
